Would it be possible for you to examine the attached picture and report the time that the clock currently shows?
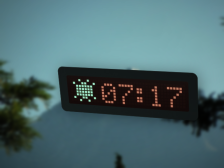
7:17
